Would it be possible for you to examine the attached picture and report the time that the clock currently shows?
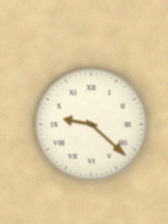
9:22
